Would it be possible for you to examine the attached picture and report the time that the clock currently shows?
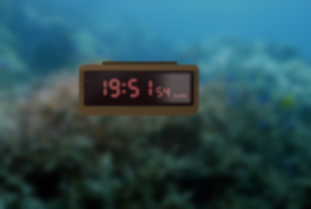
19:51
